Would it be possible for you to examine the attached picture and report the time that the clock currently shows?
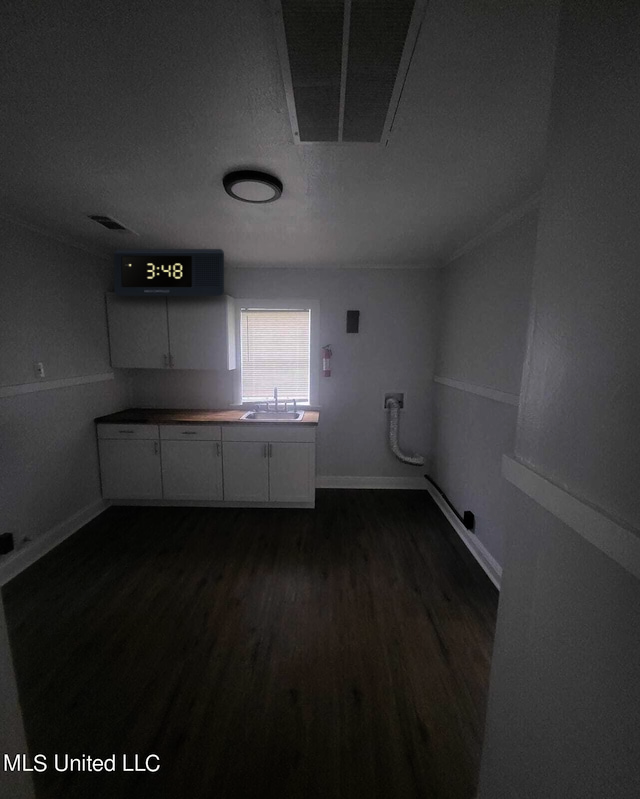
3:48
